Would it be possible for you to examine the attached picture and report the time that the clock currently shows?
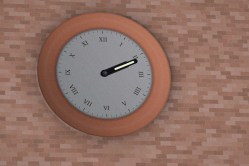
2:11
